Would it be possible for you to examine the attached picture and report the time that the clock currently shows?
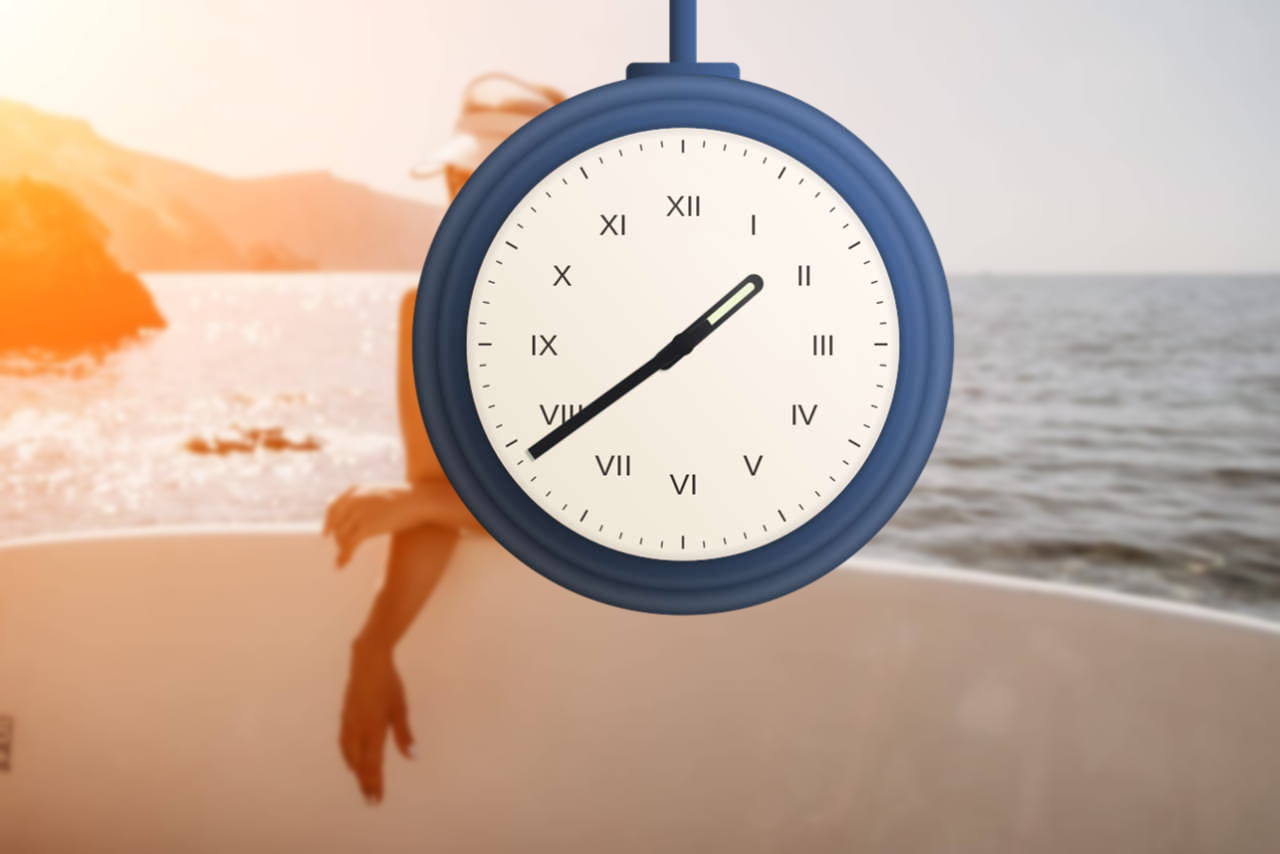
1:39
